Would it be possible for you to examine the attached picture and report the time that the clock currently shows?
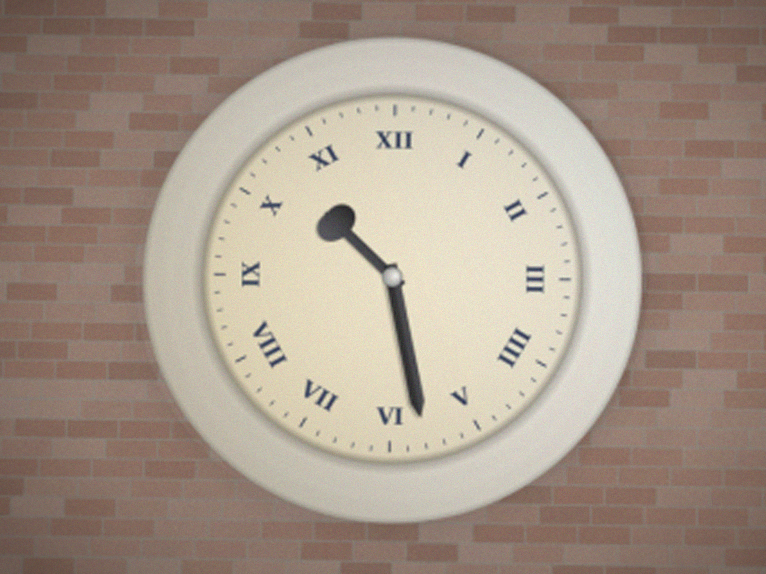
10:28
